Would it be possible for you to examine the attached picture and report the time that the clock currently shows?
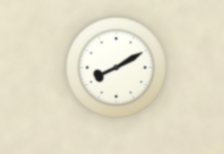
8:10
